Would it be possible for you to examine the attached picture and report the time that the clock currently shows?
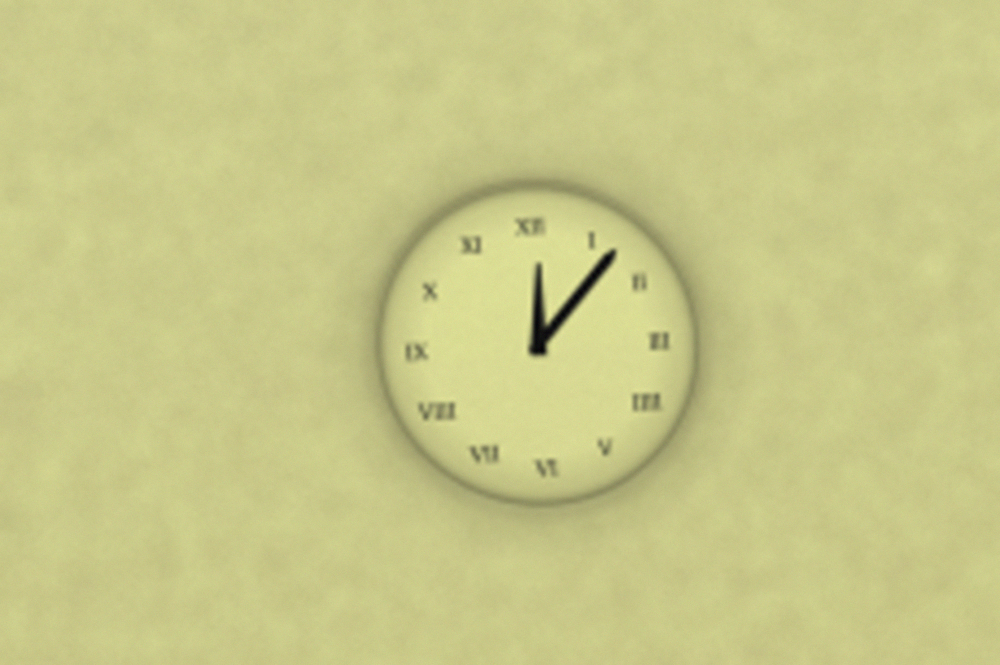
12:07
